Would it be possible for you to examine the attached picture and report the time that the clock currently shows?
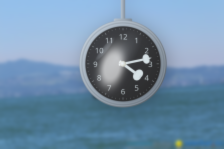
4:13
